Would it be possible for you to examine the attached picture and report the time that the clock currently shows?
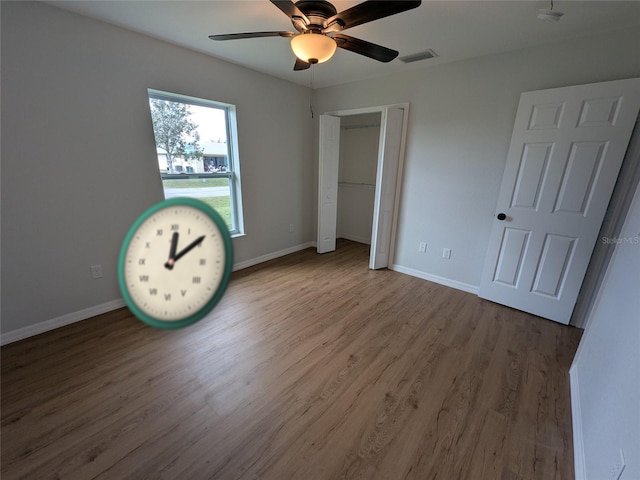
12:09
